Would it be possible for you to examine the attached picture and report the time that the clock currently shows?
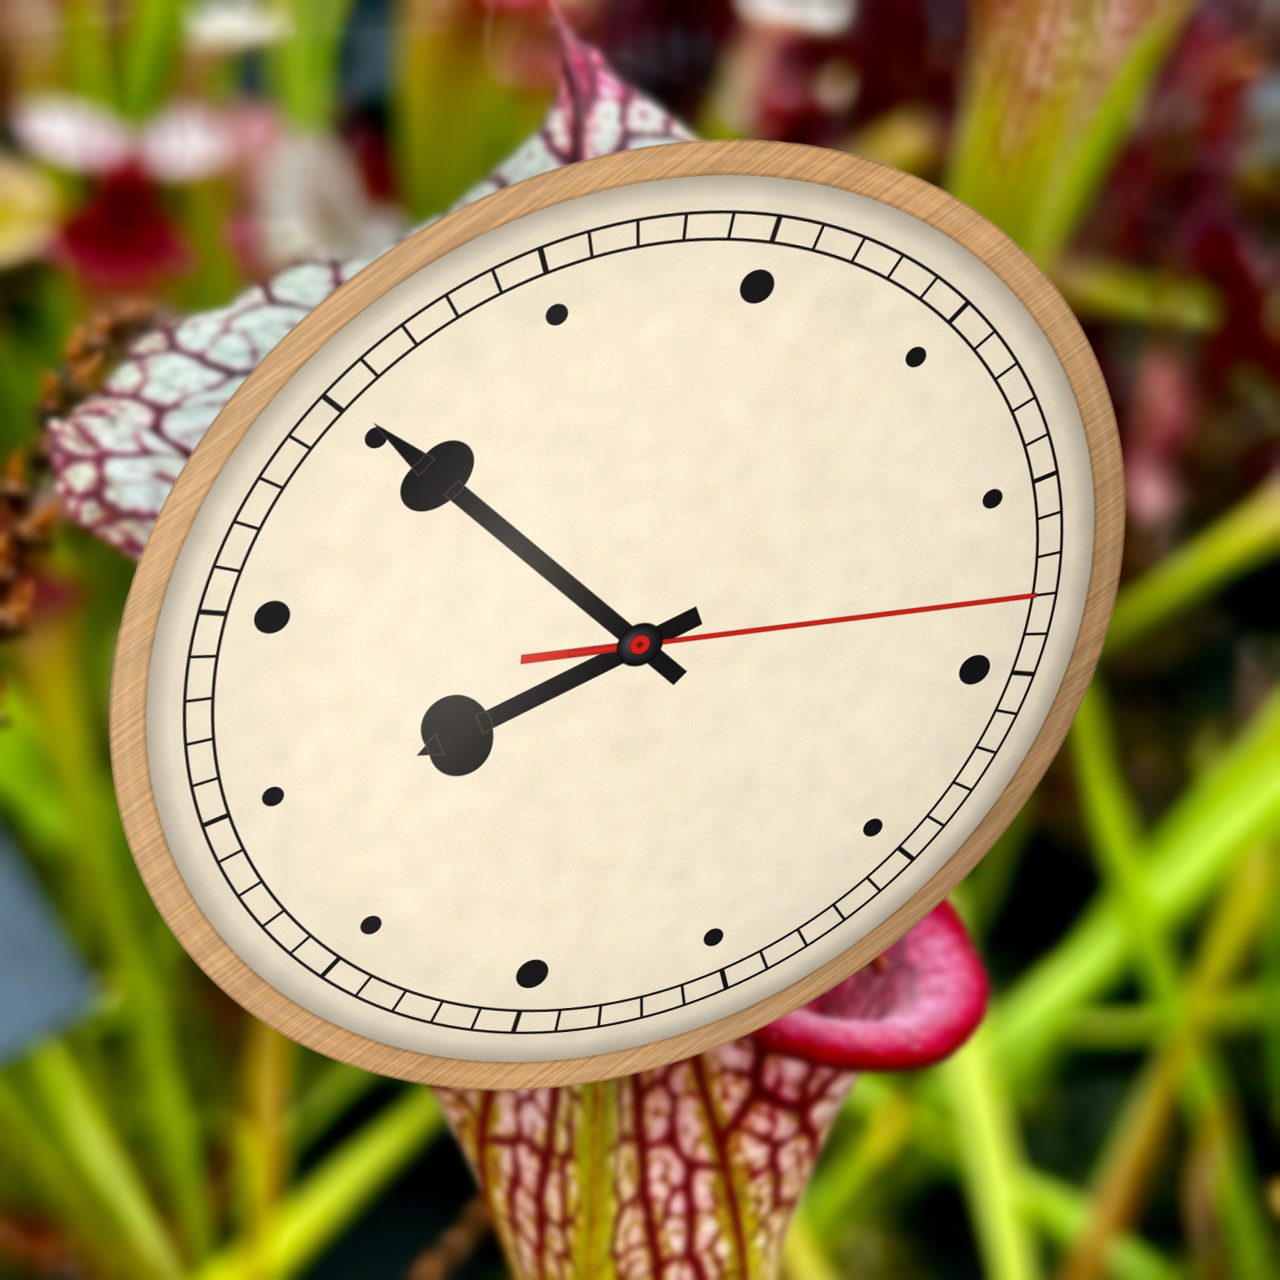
7:50:13
